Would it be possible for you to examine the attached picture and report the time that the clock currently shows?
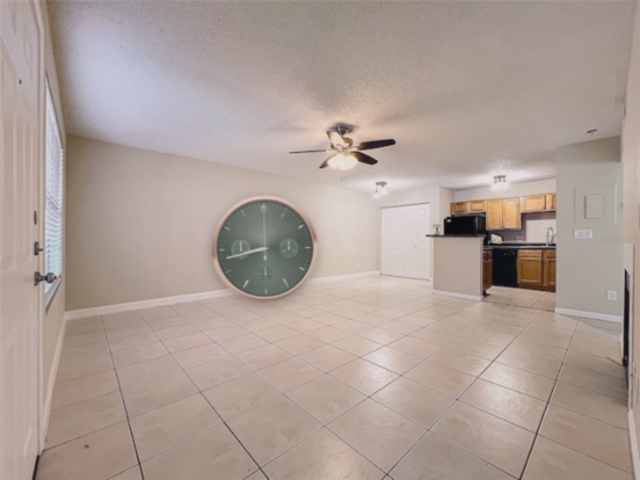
8:43
